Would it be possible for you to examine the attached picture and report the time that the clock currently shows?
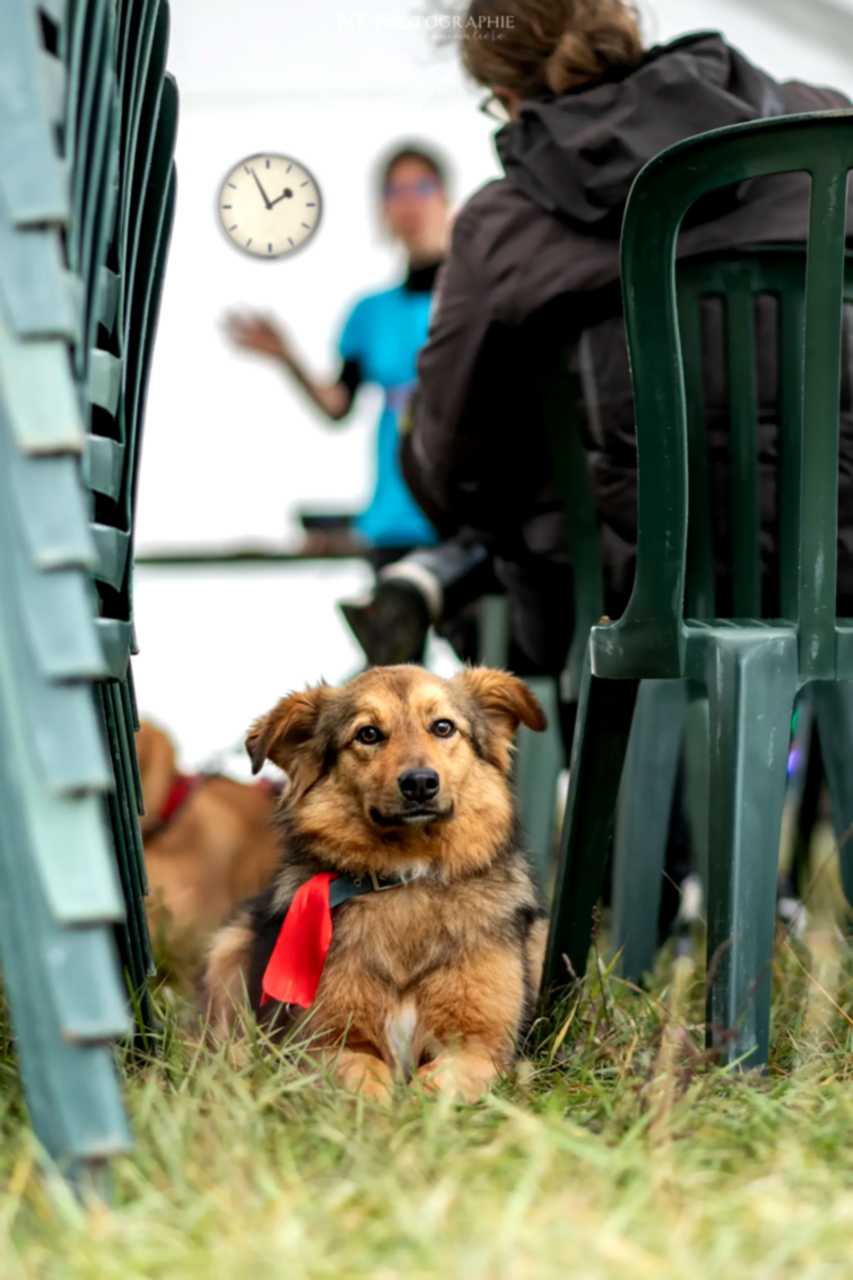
1:56
